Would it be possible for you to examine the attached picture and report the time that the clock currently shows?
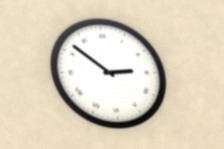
2:52
